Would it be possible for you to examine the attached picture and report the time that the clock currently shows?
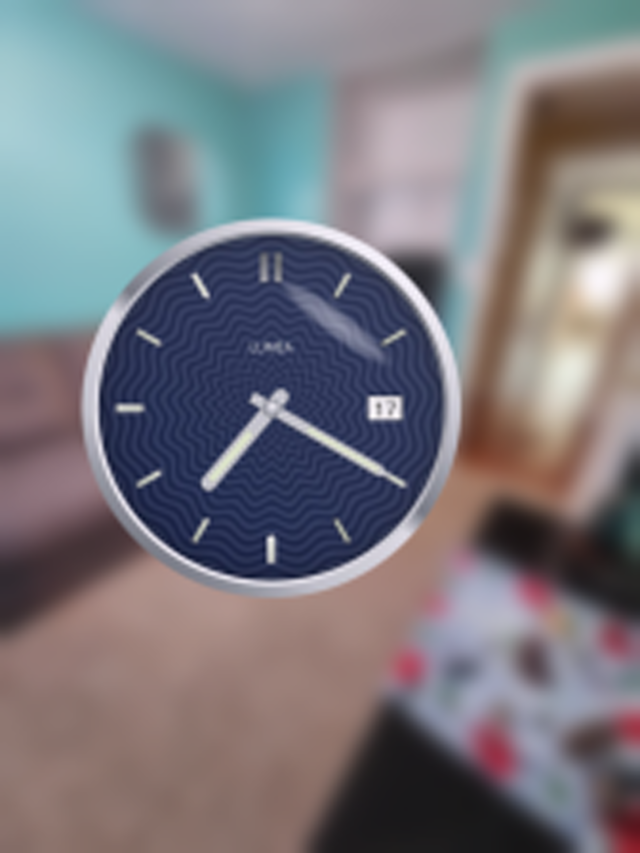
7:20
